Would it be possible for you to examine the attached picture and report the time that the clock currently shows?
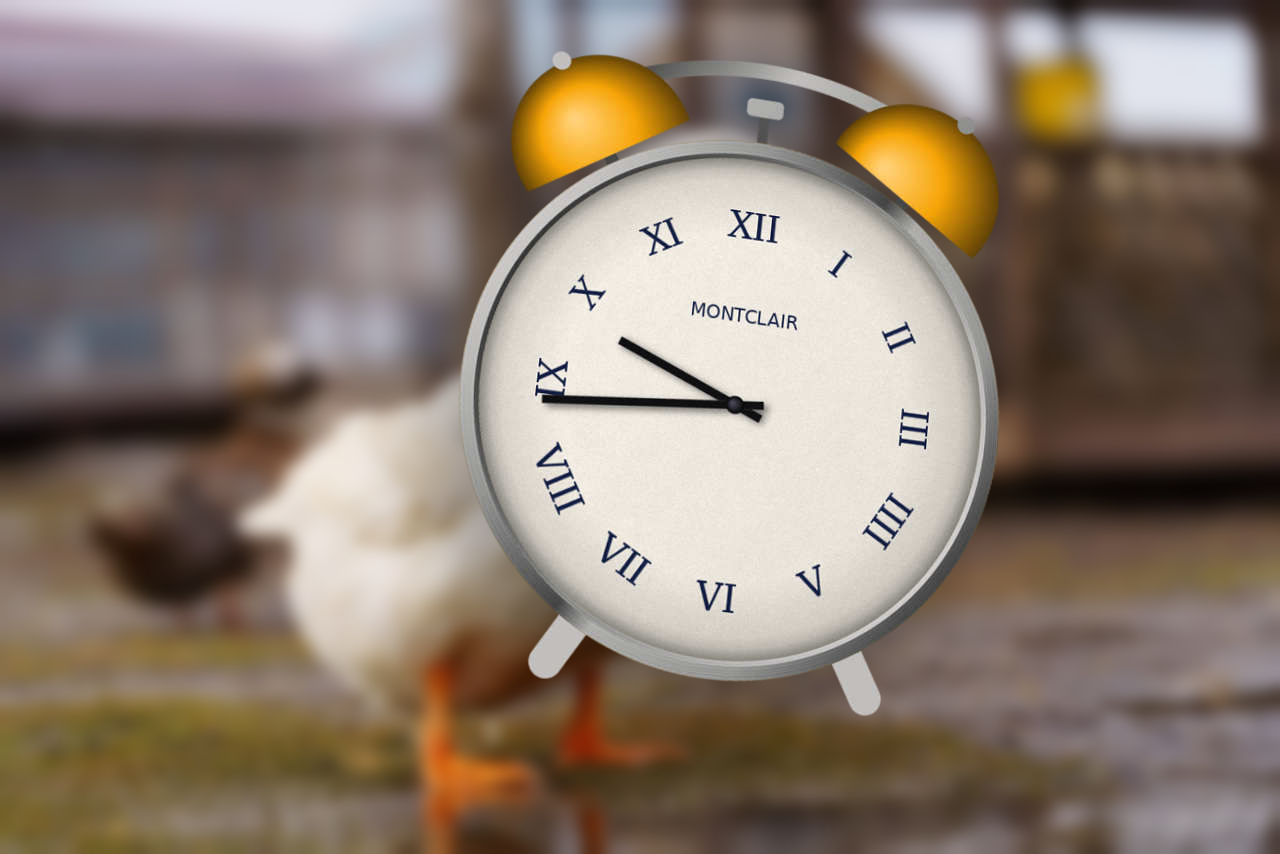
9:44
